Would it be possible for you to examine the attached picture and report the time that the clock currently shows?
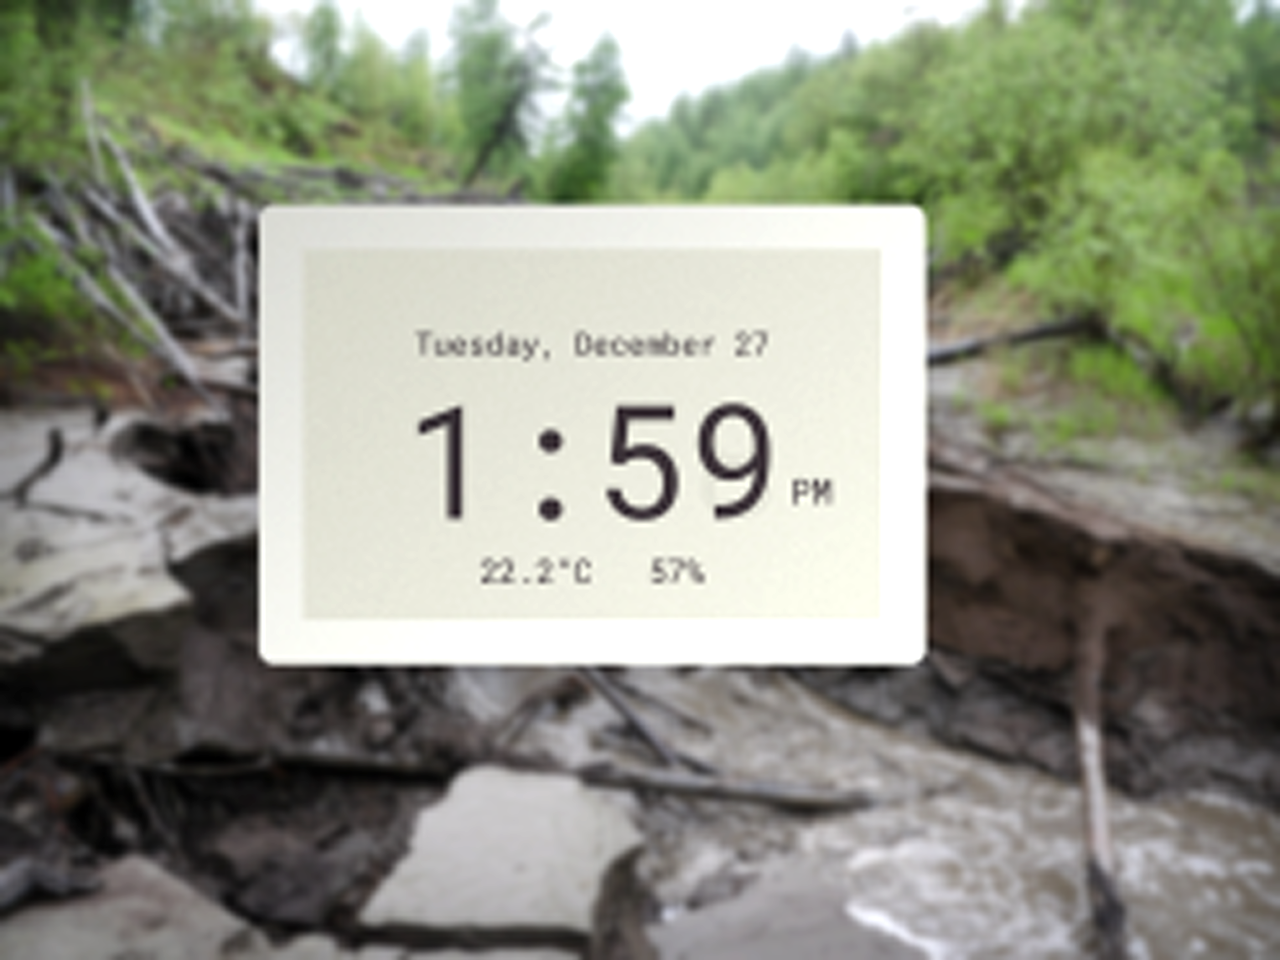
1:59
